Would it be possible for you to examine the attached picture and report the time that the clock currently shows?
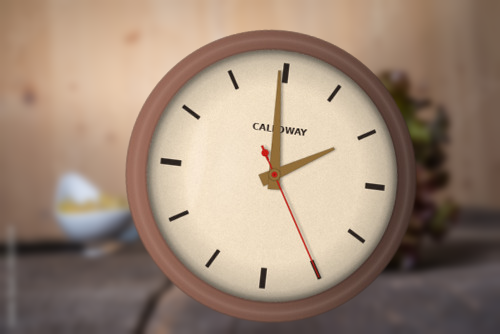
1:59:25
